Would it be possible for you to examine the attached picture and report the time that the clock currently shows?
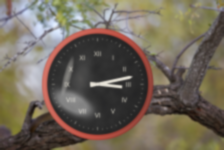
3:13
